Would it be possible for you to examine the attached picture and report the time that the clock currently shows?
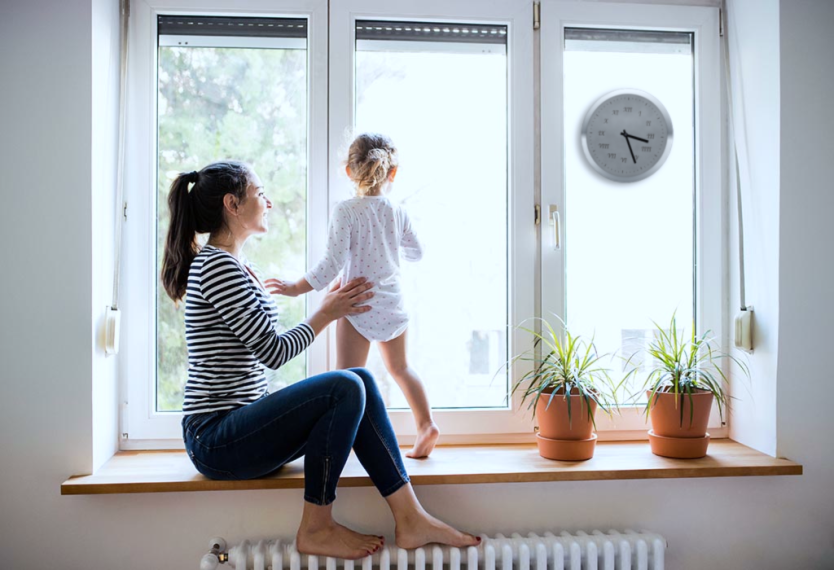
3:26
